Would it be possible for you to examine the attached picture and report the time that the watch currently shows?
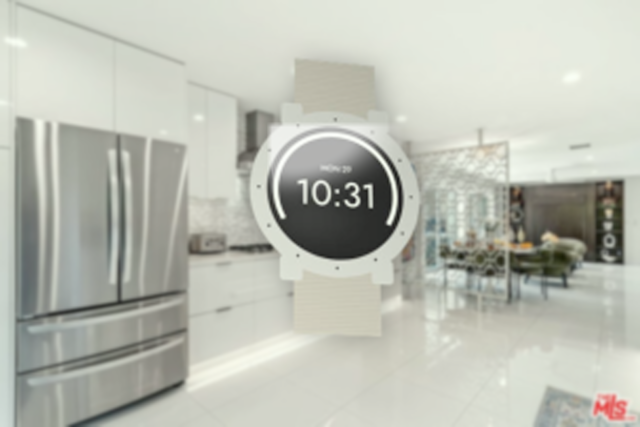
10:31
